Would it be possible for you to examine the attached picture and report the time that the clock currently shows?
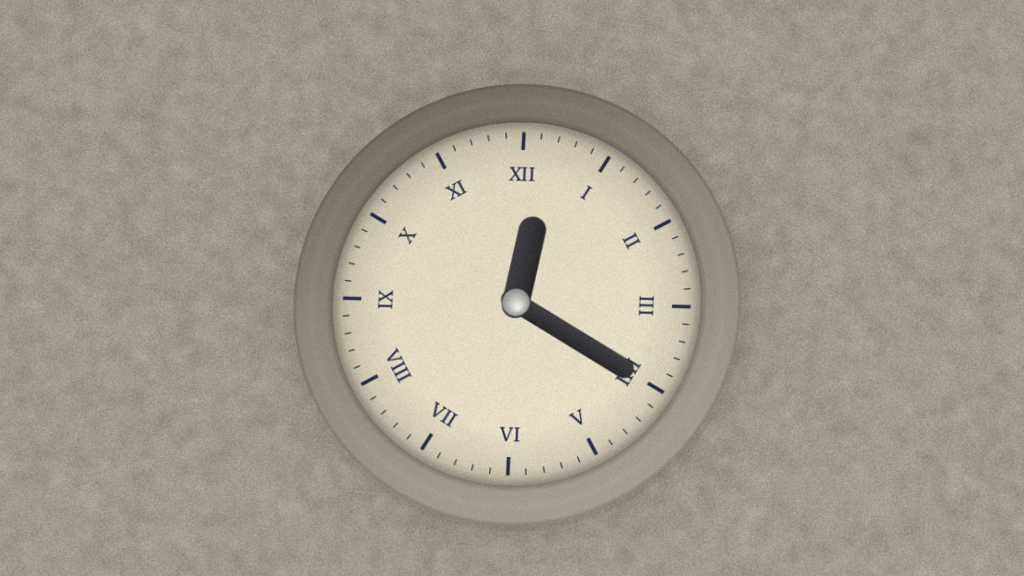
12:20
